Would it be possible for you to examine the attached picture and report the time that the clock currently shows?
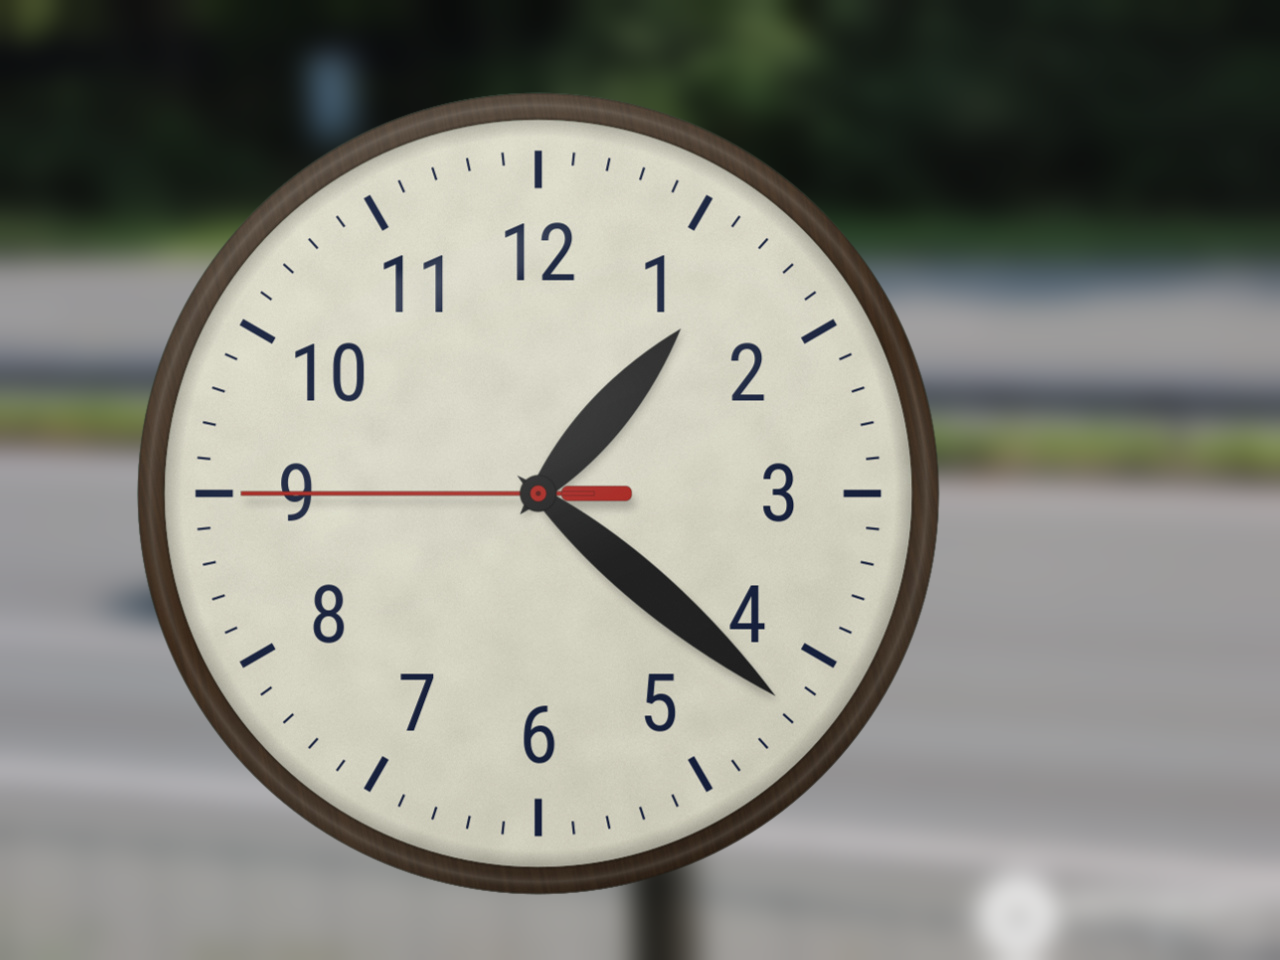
1:21:45
